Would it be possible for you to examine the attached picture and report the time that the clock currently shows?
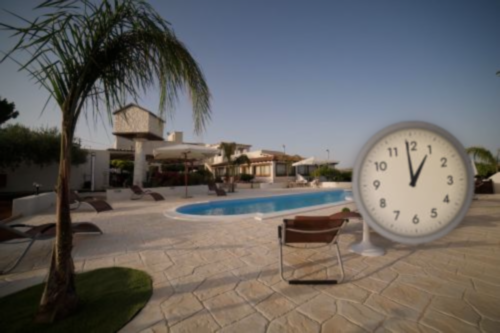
12:59
